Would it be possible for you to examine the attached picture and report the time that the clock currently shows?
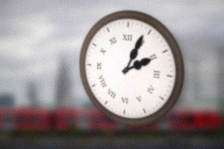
2:04
